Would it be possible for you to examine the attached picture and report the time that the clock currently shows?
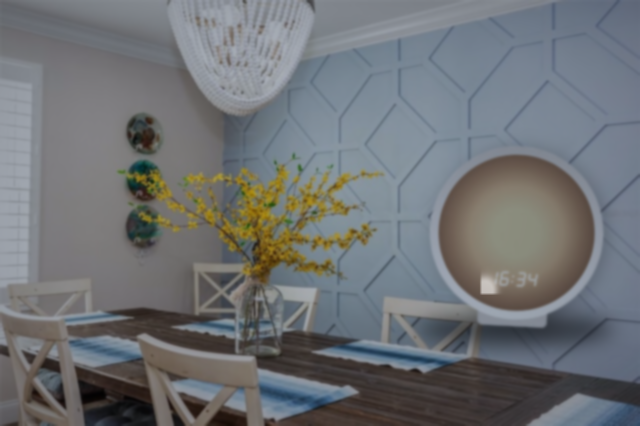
16:34
